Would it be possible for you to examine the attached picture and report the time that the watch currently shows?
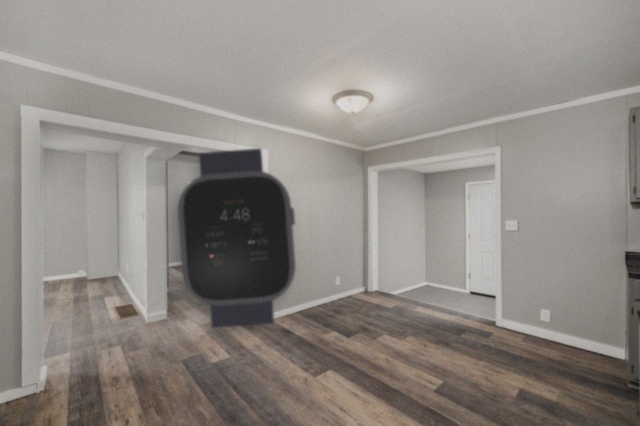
4:48
